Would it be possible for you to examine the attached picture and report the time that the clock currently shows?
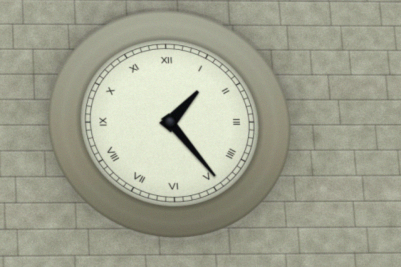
1:24
